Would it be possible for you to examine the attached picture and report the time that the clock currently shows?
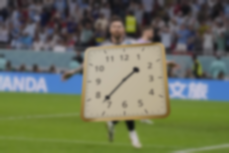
1:37
